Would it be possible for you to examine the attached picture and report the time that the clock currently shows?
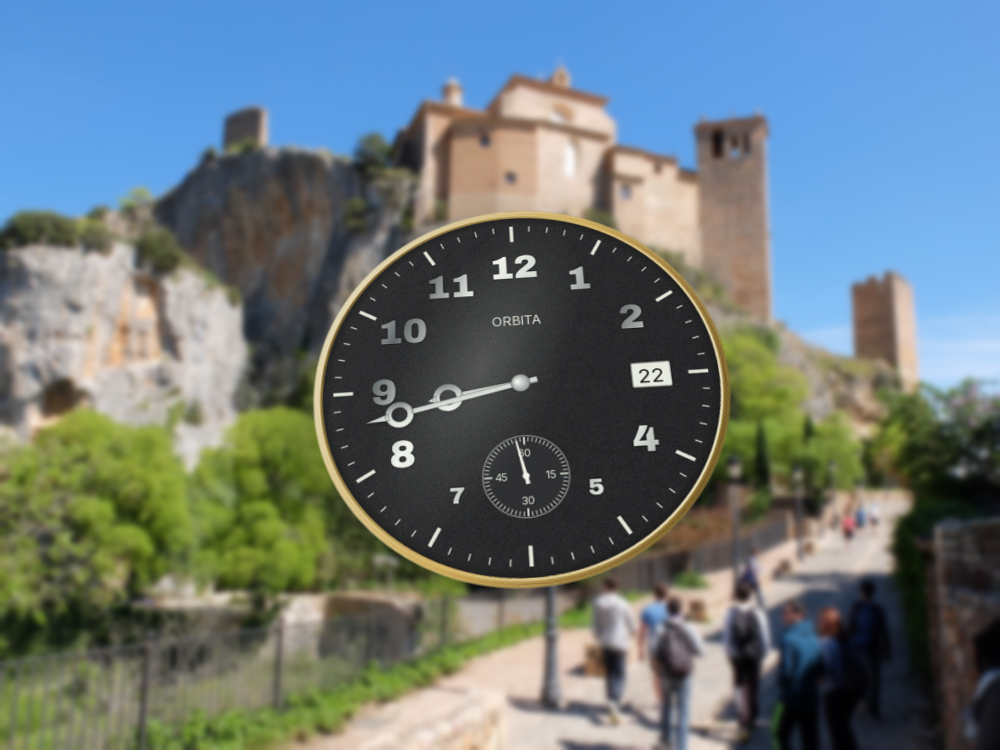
8:42:58
